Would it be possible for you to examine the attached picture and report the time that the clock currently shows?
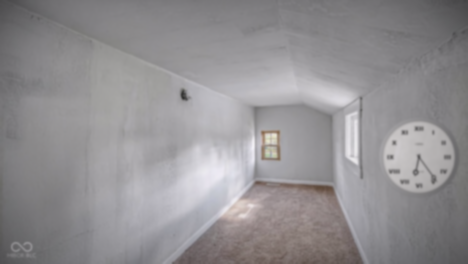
6:24
